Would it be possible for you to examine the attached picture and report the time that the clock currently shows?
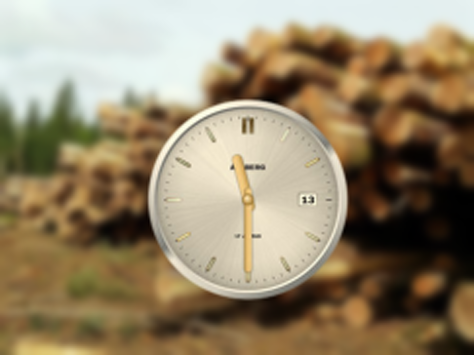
11:30
